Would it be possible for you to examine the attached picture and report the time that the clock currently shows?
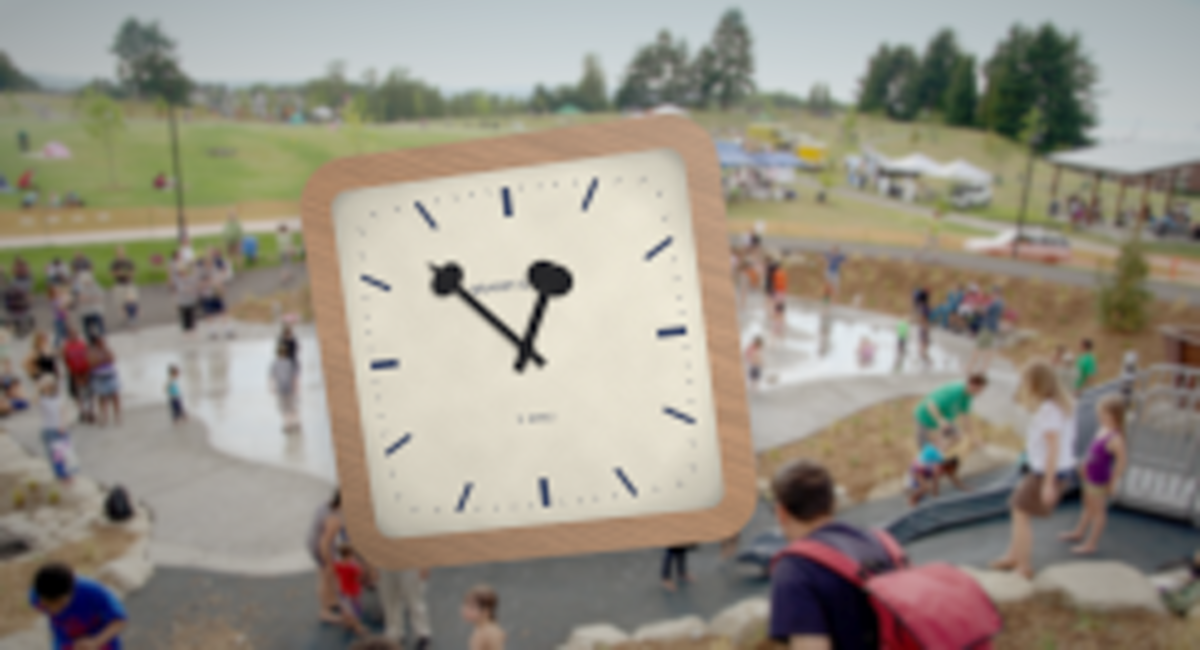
12:53
